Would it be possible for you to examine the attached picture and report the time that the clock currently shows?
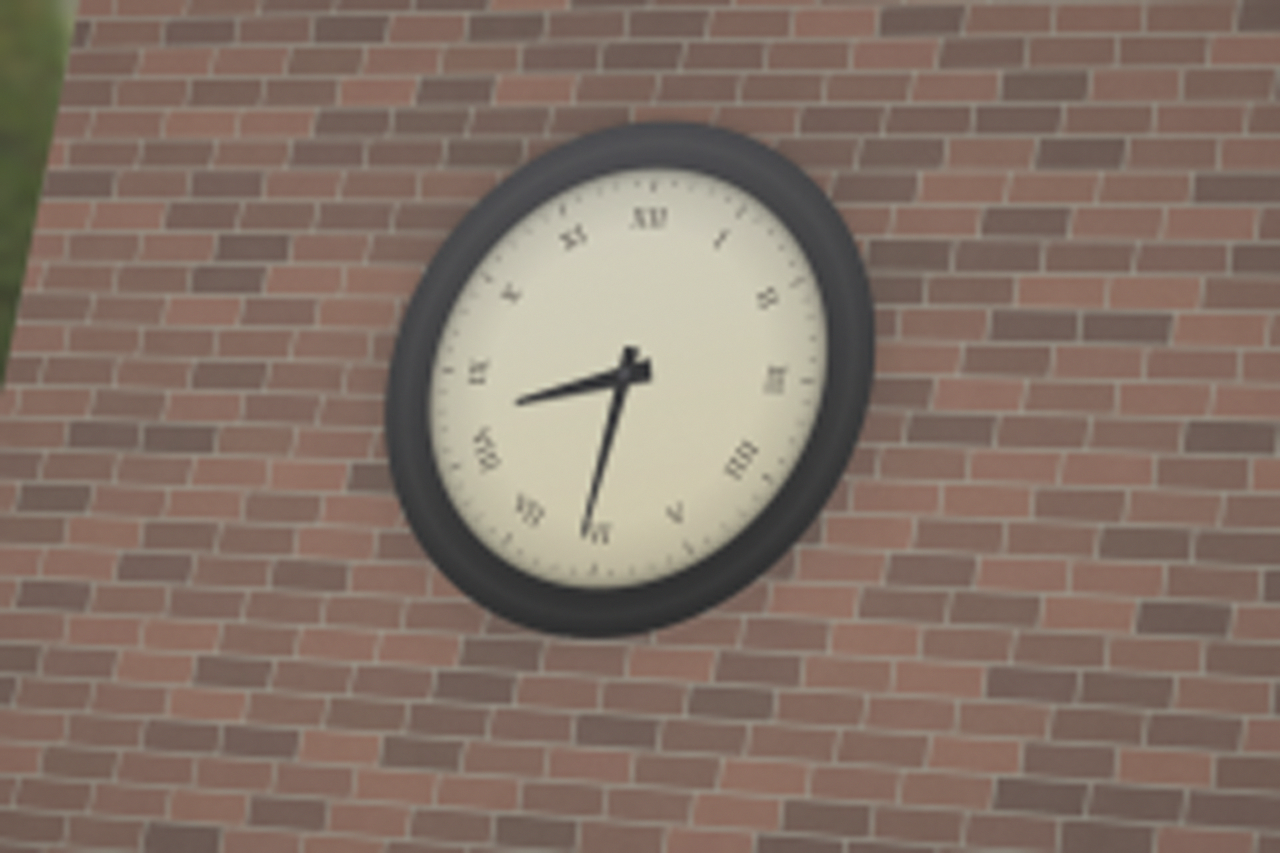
8:31
